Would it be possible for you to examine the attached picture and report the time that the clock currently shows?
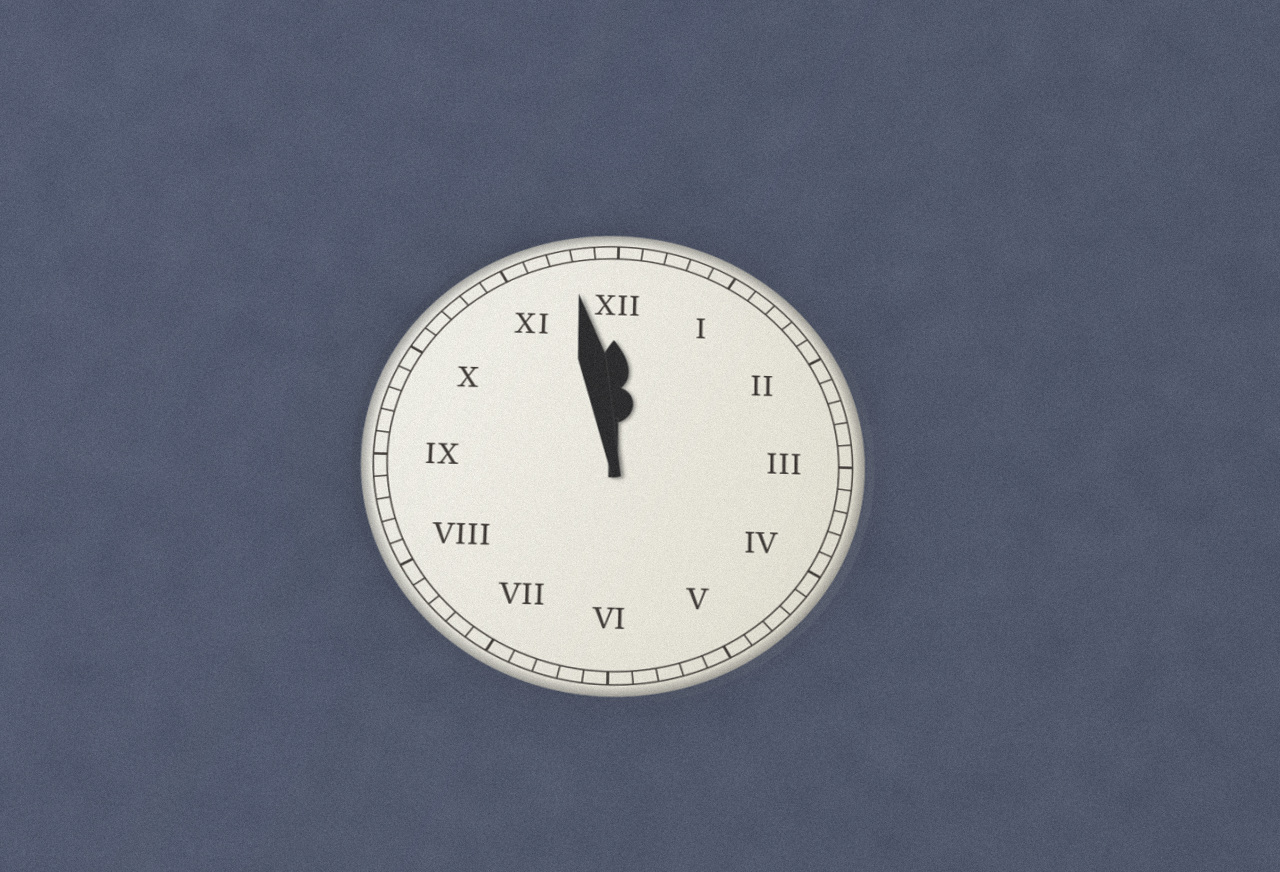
11:58
